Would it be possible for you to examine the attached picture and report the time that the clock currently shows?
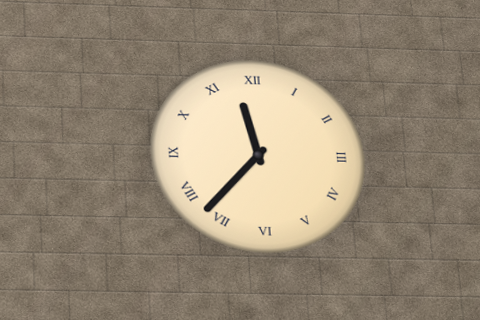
11:37
